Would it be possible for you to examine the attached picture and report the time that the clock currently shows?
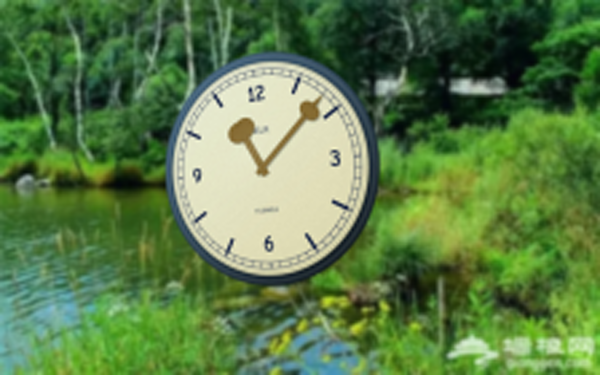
11:08
